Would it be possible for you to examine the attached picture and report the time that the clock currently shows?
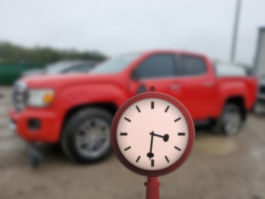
3:31
